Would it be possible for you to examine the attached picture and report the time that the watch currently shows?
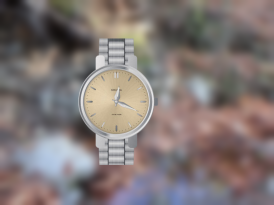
12:19
